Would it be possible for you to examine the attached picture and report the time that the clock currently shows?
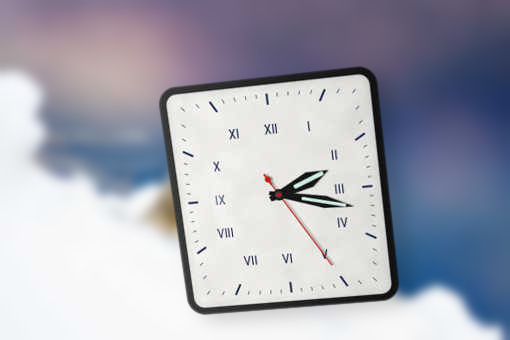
2:17:25
